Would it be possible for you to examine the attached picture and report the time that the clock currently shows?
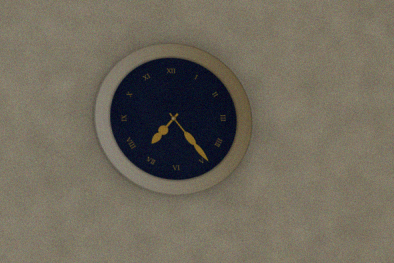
7:24
